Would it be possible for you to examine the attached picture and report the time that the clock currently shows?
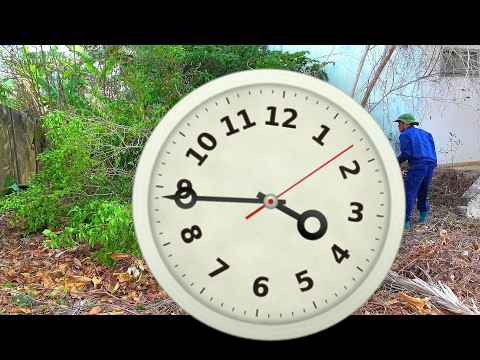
3:44:08
